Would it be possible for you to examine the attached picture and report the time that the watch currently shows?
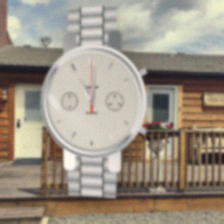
11:01
